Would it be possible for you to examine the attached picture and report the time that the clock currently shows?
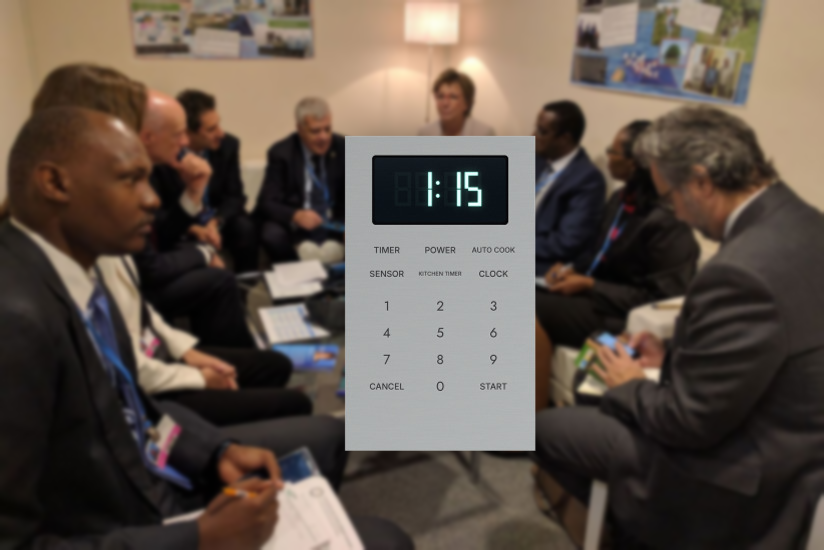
1:15
